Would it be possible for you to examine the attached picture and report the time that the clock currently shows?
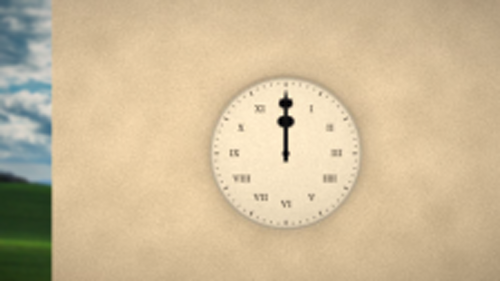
12:00
